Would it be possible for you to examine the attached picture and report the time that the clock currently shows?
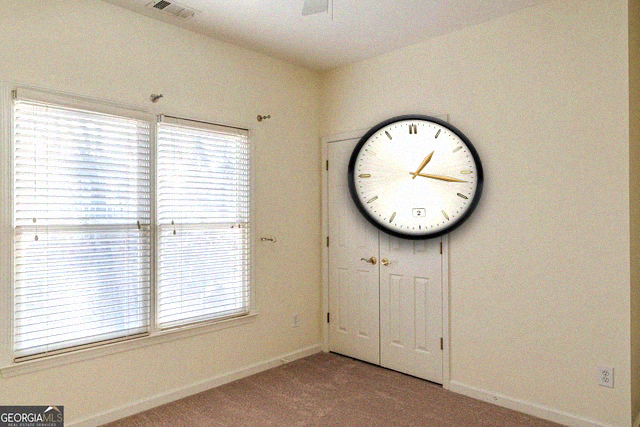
1:17
